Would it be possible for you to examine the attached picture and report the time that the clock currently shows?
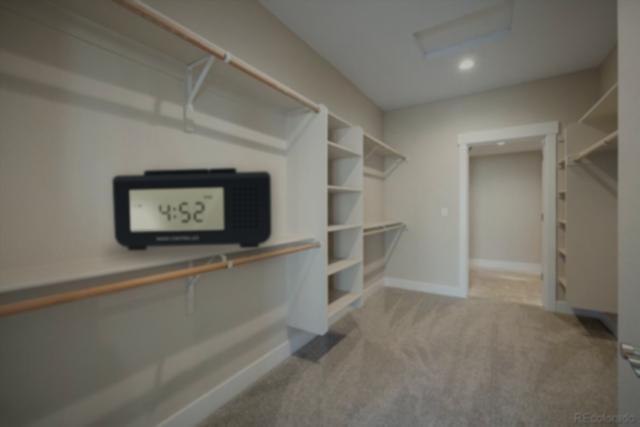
4:52
